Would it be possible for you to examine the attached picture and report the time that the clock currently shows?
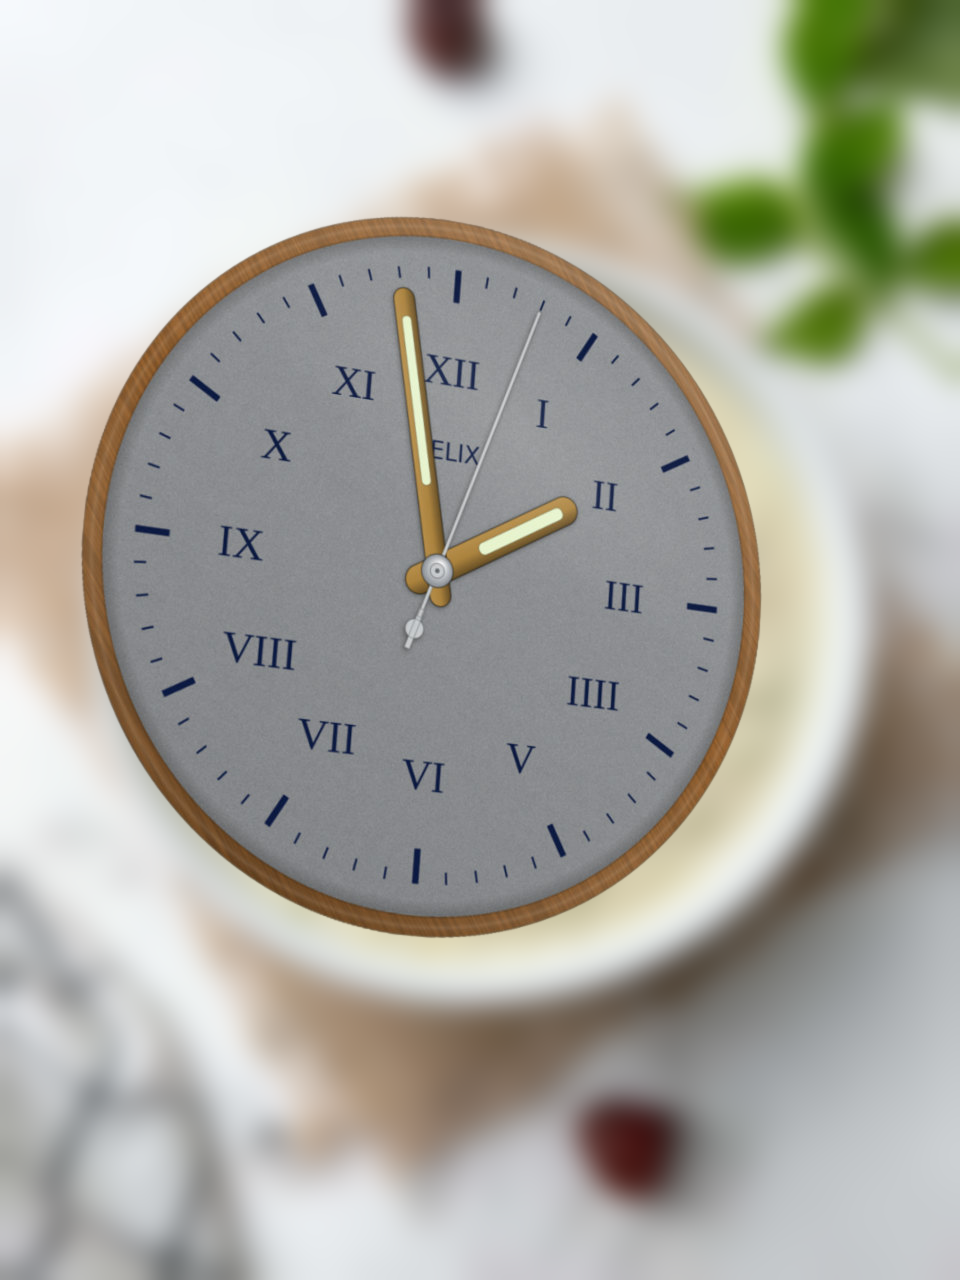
1:58:03
